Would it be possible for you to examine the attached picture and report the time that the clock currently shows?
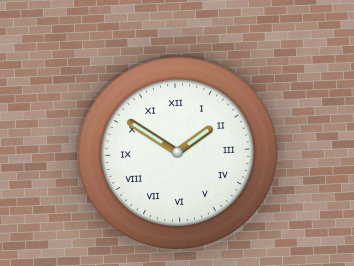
1:51
